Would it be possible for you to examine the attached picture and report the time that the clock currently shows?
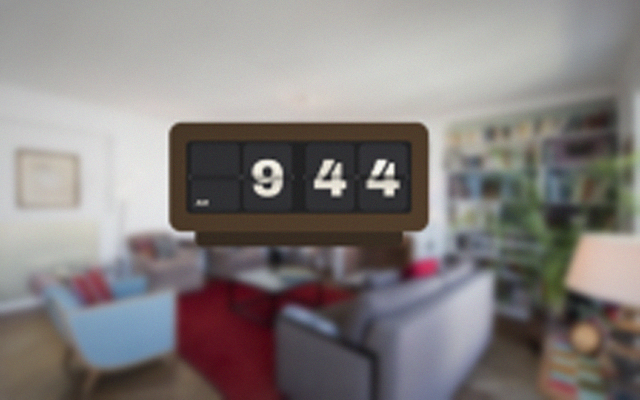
9:44
